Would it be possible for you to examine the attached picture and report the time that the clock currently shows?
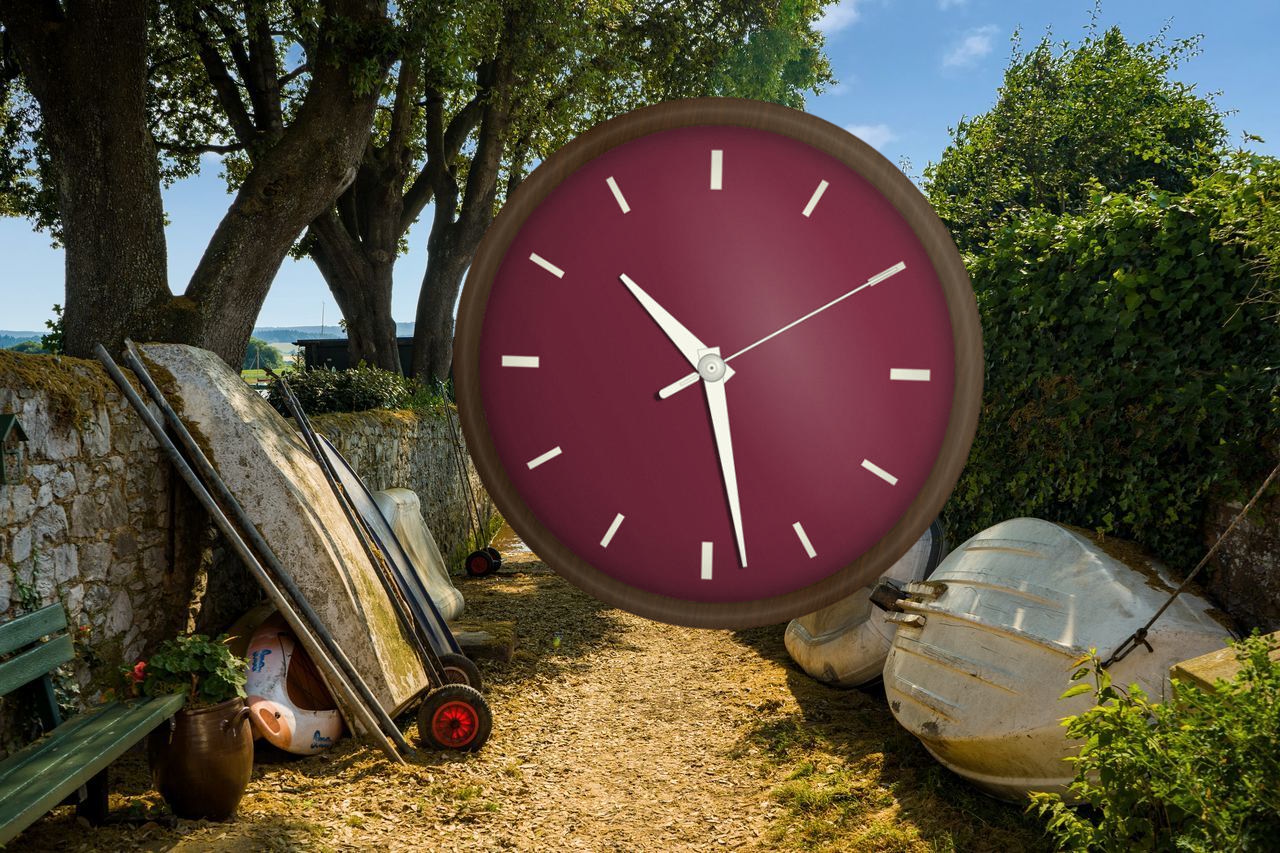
10:28:10
